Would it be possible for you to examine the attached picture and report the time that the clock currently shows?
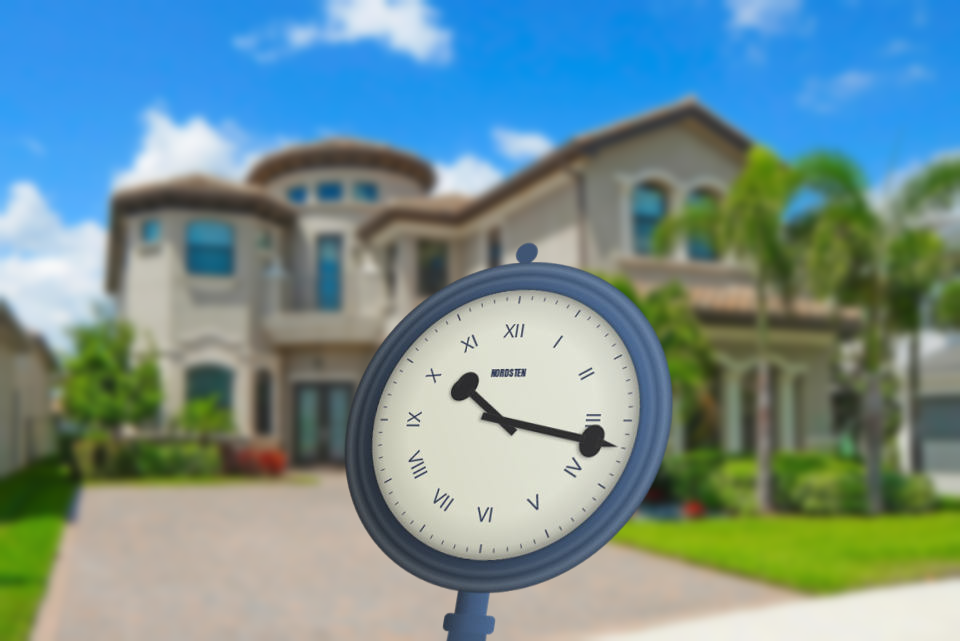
10:17
